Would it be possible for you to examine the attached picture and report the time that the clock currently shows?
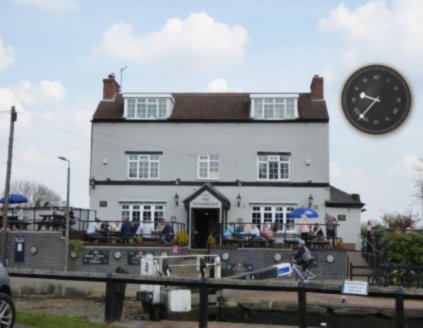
9:37
